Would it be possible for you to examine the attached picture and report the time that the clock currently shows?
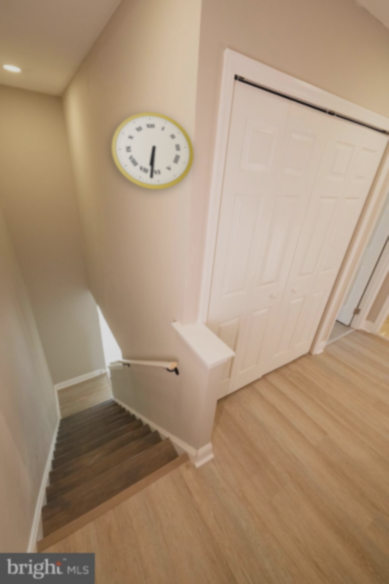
6:32
